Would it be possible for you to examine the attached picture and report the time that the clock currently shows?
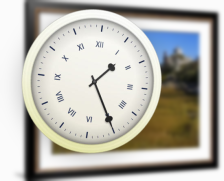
1:25
